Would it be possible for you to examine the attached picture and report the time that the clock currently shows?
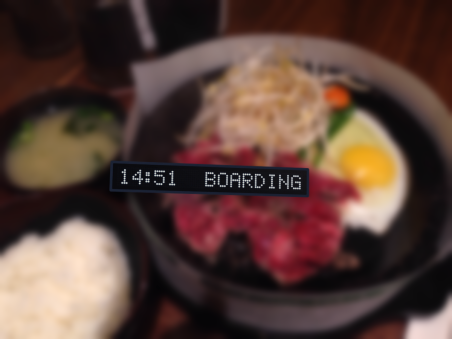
14:51
